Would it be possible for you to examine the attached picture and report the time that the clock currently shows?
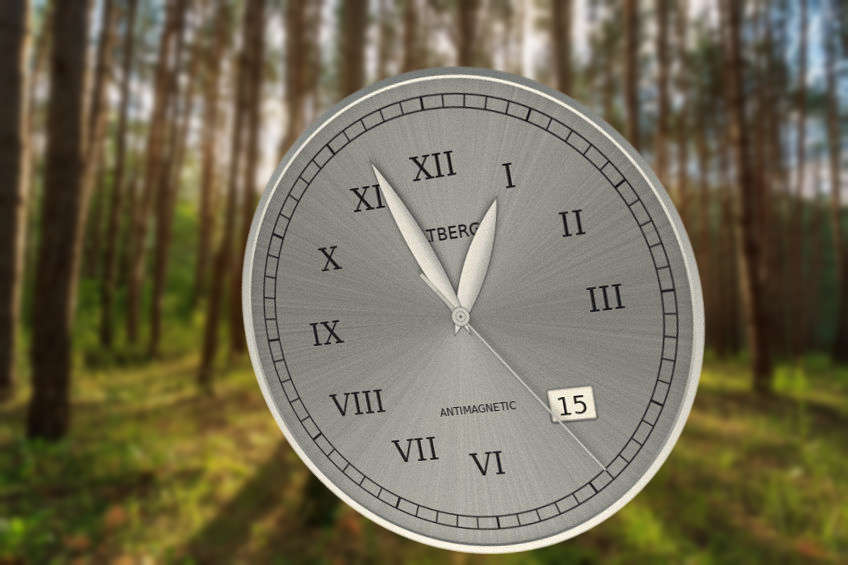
12:56:24
